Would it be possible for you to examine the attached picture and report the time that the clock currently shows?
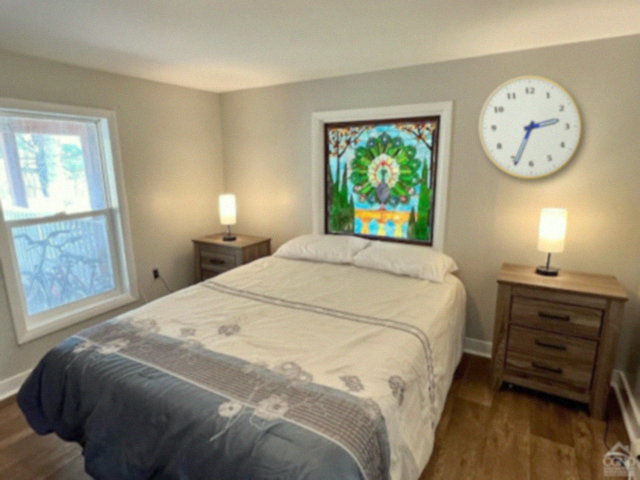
2:34
